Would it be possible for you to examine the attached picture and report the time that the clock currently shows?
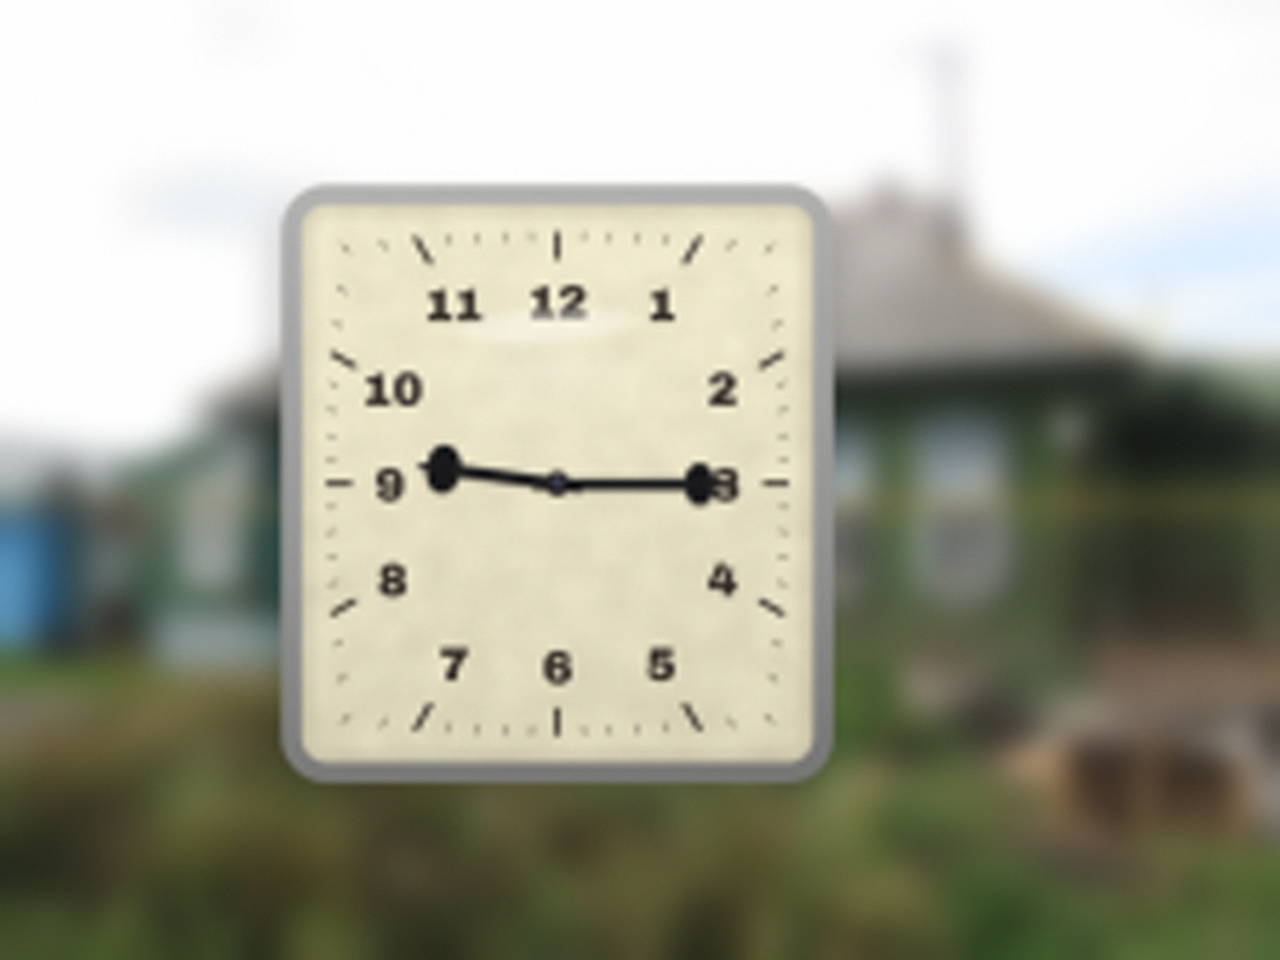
9:15
